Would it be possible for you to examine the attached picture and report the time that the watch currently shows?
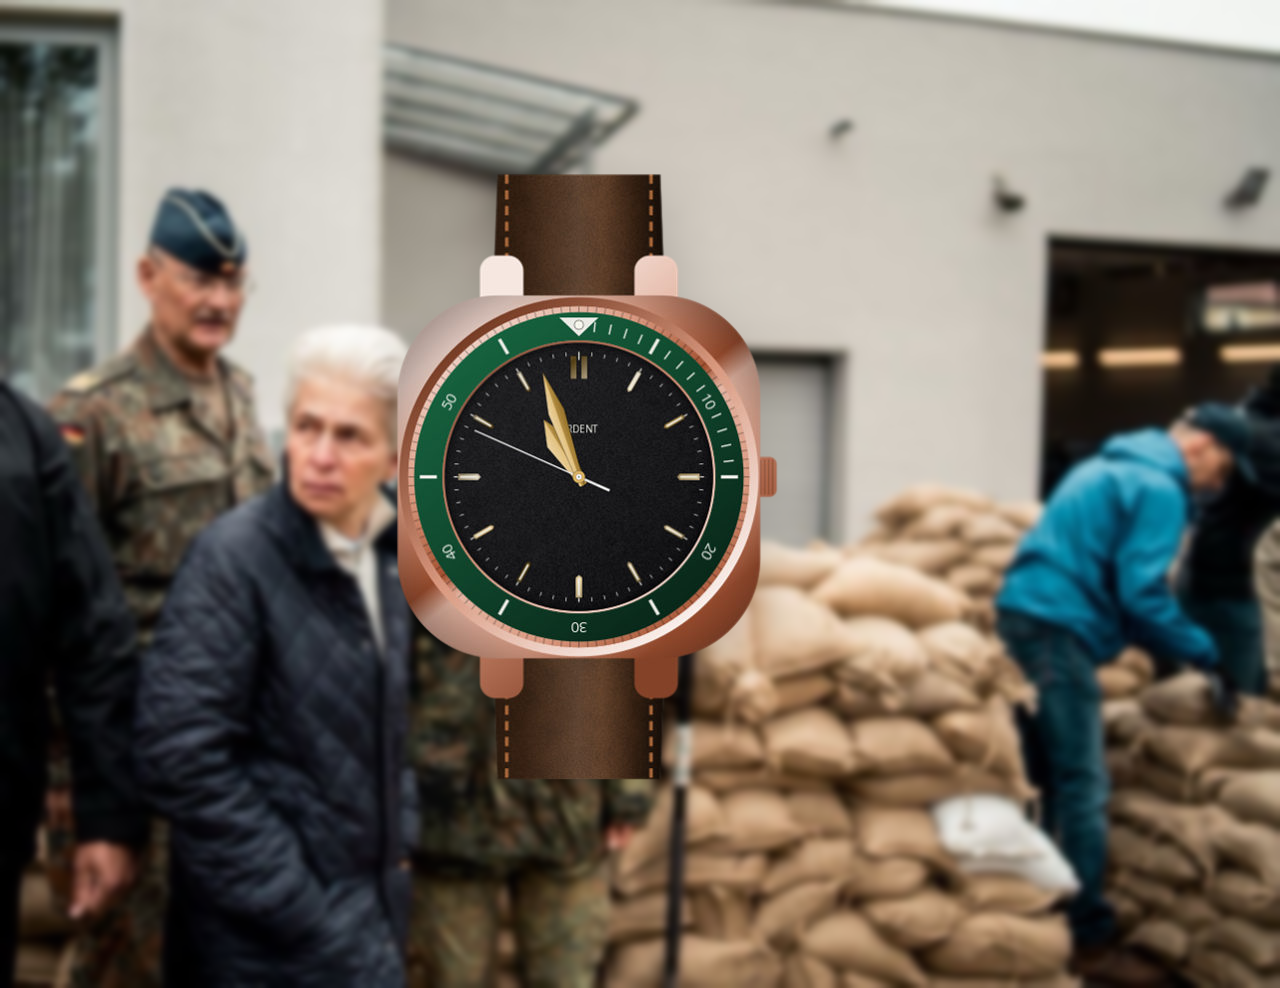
10:56:49
